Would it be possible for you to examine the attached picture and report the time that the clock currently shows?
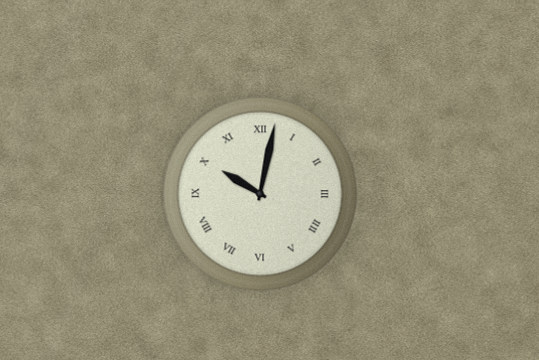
10:02
